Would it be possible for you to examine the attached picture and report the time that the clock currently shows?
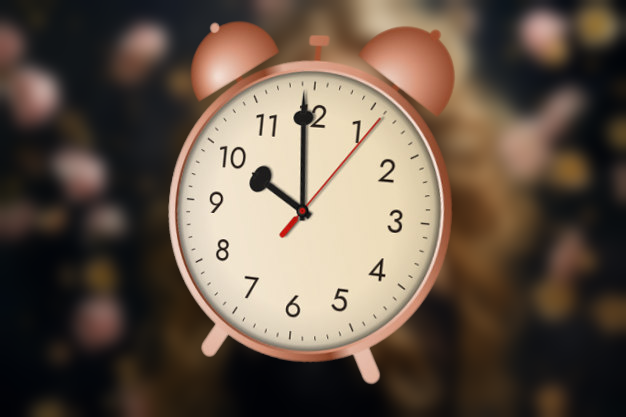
9:59:06
